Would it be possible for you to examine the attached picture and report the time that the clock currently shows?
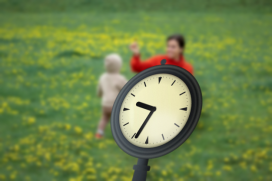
9:34
